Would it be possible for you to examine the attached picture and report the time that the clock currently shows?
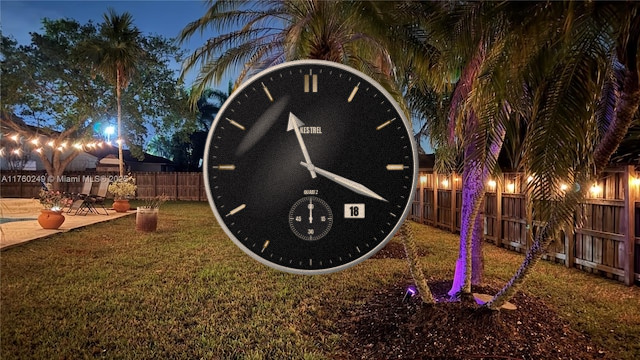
11:19
